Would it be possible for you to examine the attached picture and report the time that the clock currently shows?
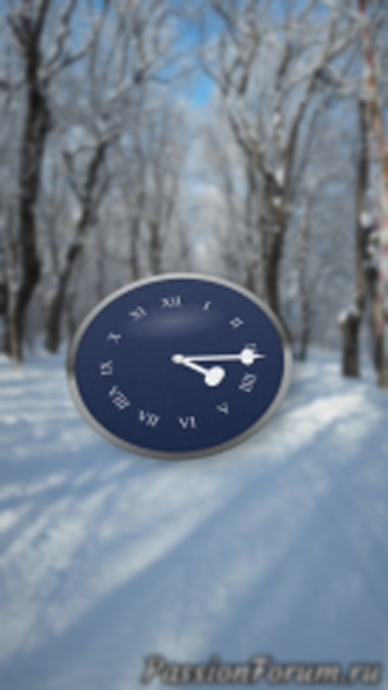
4:16
